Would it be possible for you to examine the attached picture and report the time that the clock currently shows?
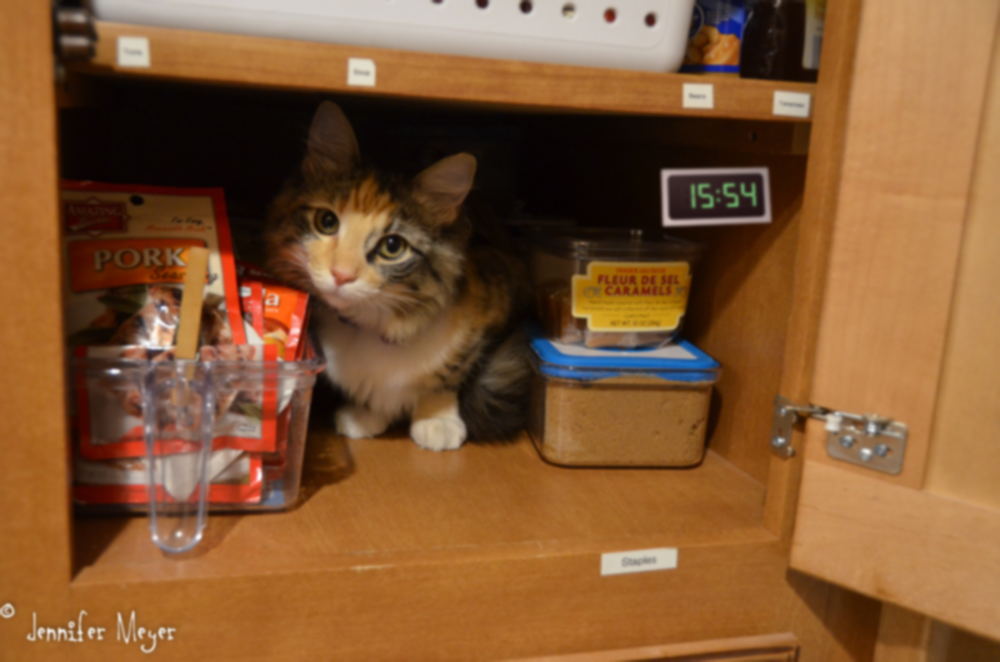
15:54
